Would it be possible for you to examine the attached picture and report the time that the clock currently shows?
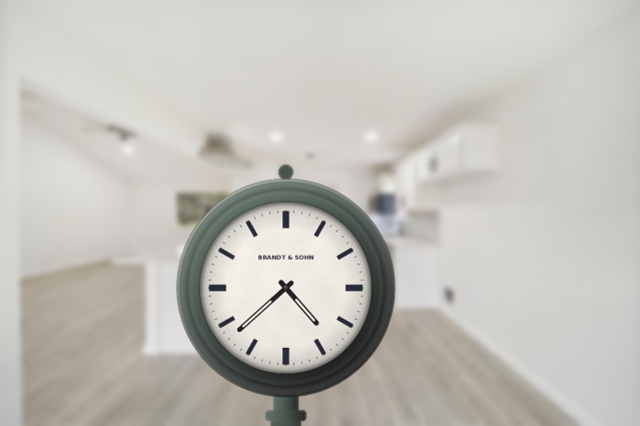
4:38
